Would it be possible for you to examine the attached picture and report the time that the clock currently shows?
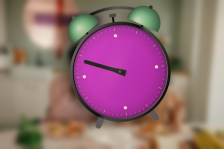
9:49
